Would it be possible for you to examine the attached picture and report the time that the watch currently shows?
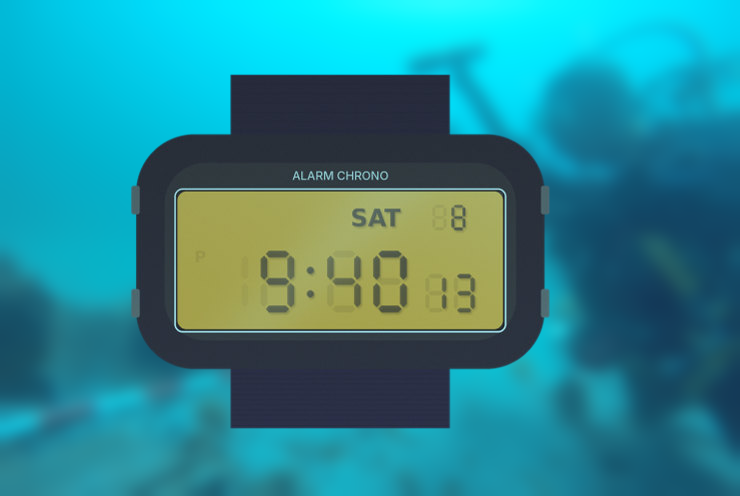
9:40:13
